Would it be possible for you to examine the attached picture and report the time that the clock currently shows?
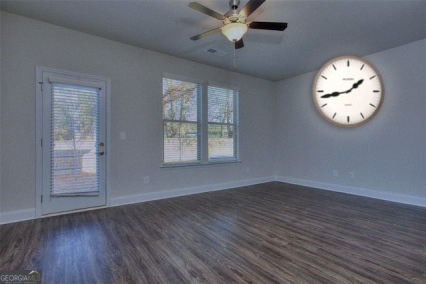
1:43
